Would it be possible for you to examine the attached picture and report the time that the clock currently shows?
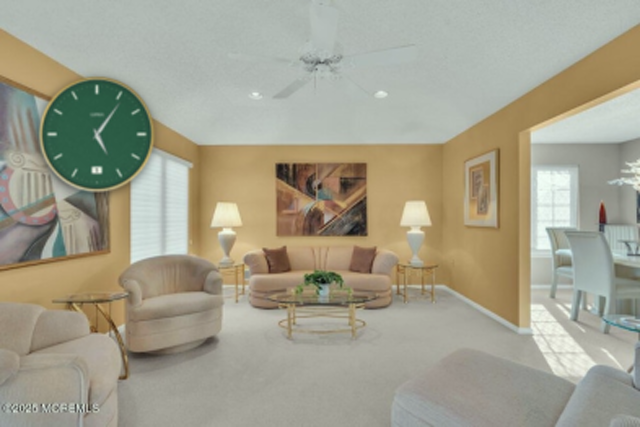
5:06
